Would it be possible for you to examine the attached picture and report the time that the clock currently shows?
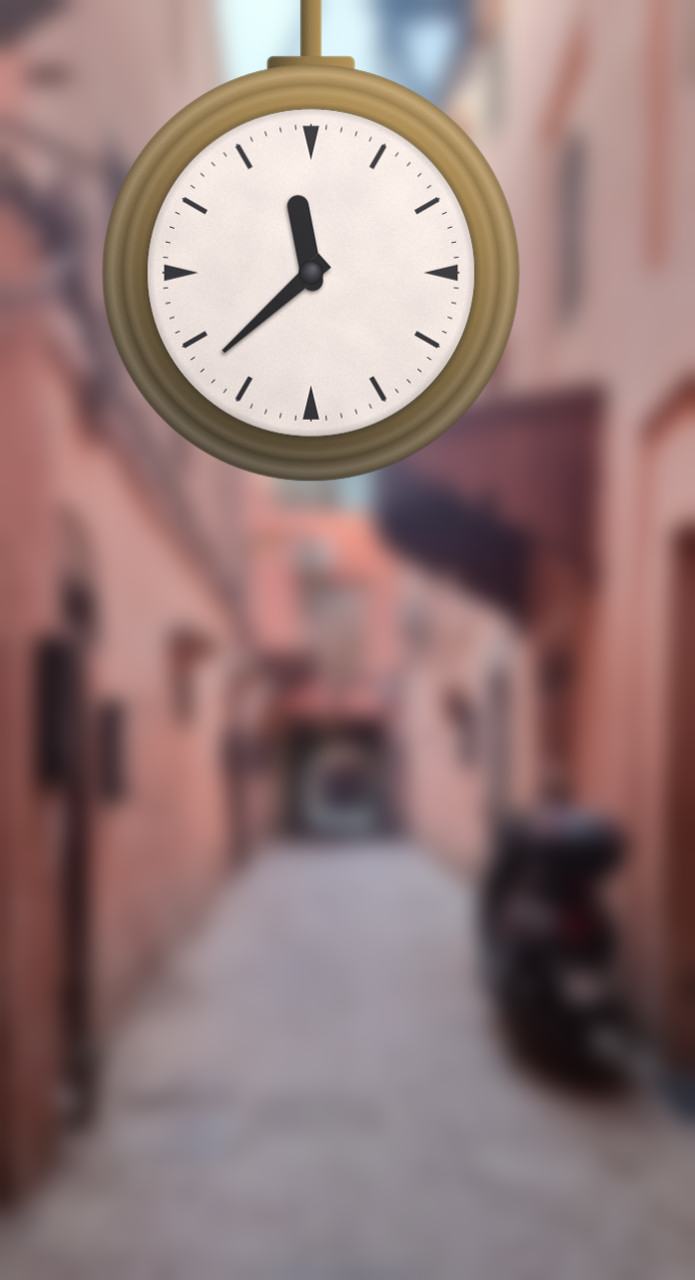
11:38
